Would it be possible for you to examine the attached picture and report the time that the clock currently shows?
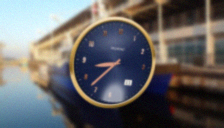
8:37
